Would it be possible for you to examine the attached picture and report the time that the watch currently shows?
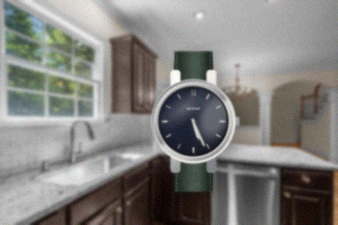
5:26
